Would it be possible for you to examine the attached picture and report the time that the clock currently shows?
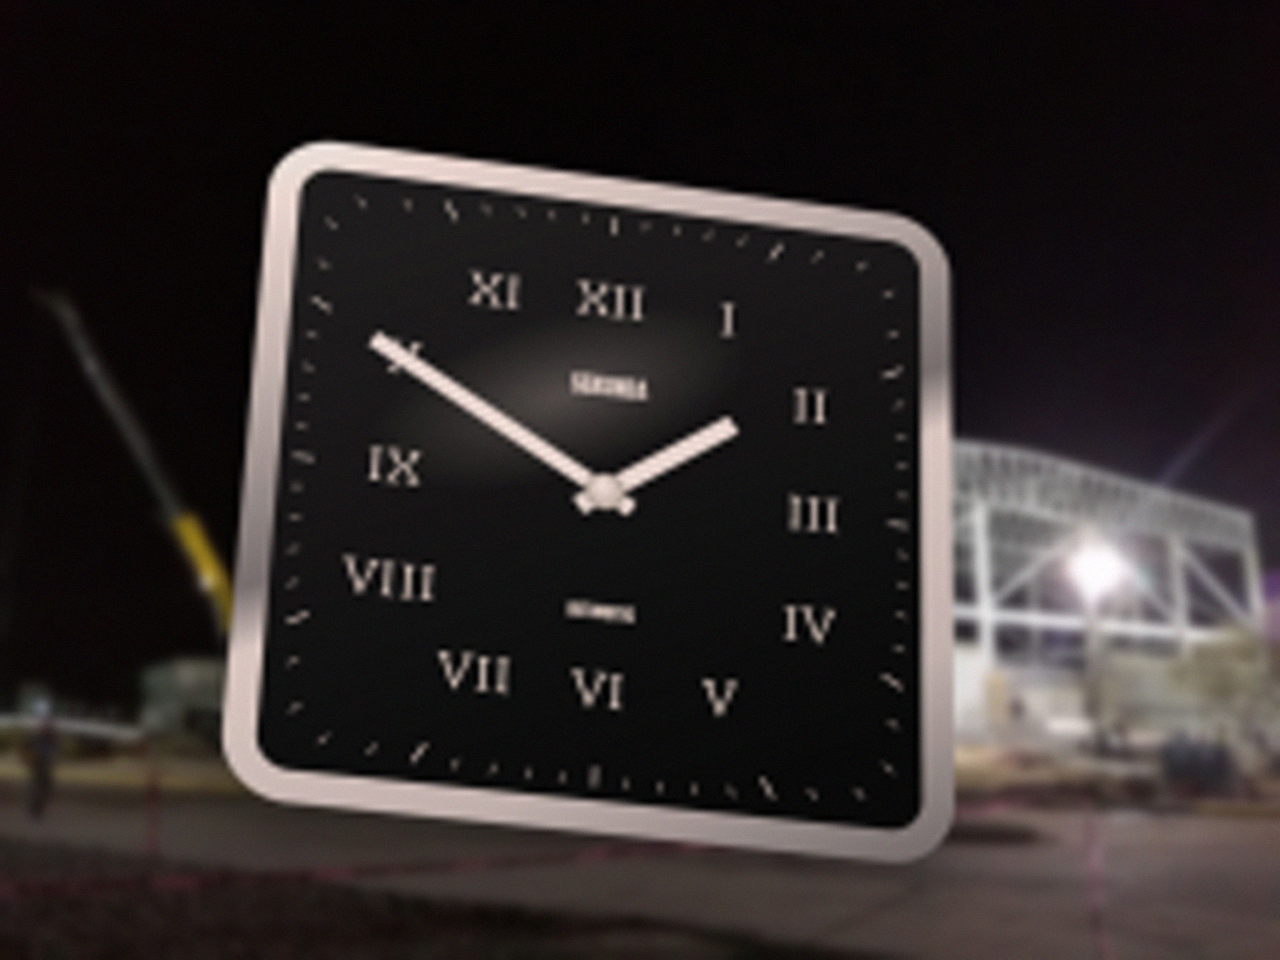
1:50
